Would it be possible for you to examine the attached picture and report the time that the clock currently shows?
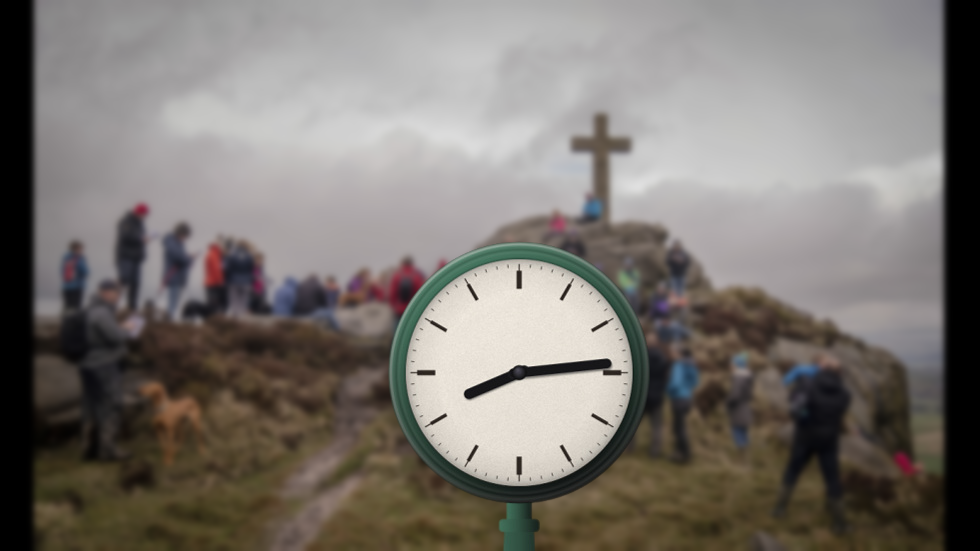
8:14
